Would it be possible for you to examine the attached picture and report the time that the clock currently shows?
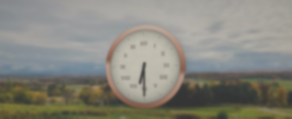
6:30
